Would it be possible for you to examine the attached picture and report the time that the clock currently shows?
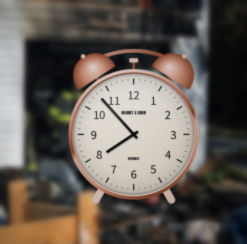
7:53
